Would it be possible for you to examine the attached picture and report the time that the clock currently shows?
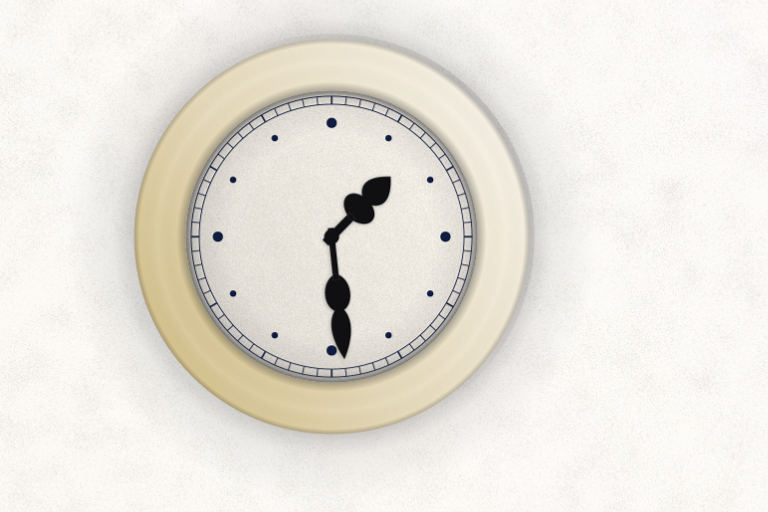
1:29
